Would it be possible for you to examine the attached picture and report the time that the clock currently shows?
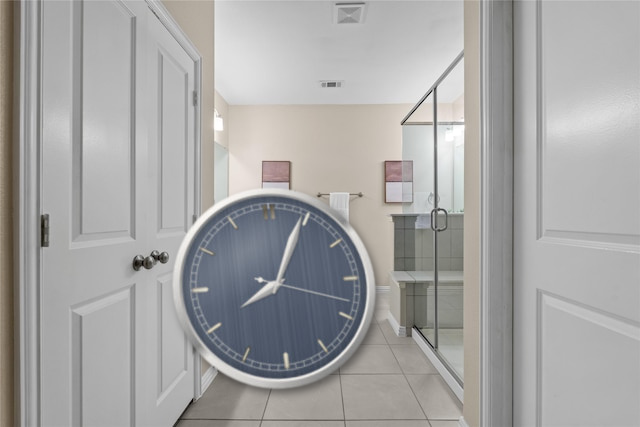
8:04:18
